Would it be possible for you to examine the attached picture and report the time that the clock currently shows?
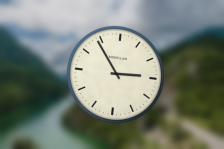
2:54
